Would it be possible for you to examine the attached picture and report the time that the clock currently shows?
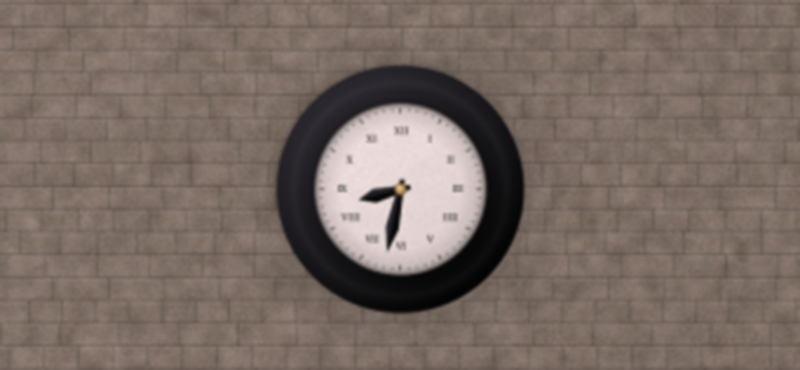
8:32
